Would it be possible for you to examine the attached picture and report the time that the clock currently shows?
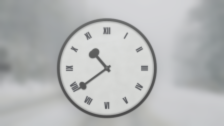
10:39
